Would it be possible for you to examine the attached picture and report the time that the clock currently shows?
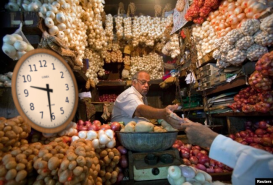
9:31
